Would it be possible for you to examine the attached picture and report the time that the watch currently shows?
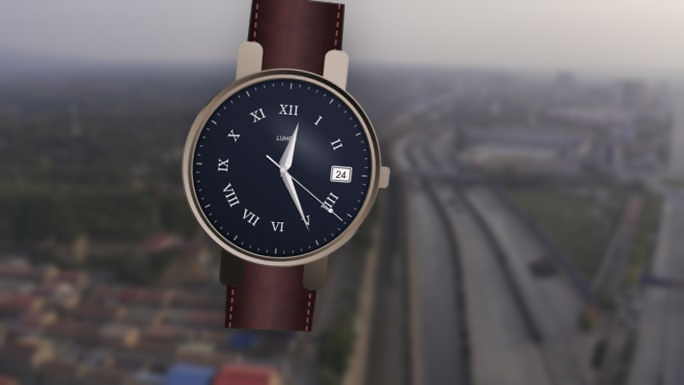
12:25:21
